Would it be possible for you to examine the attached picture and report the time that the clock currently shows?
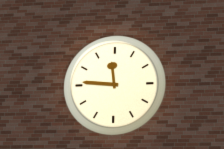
11:46
